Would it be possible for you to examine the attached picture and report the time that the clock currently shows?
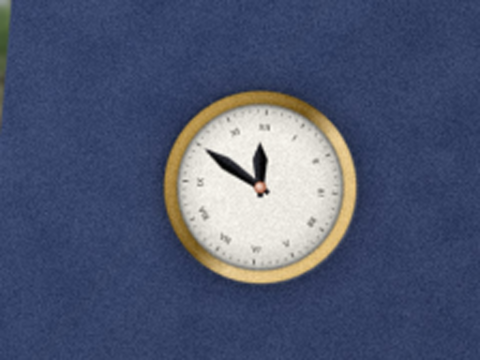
11:50
